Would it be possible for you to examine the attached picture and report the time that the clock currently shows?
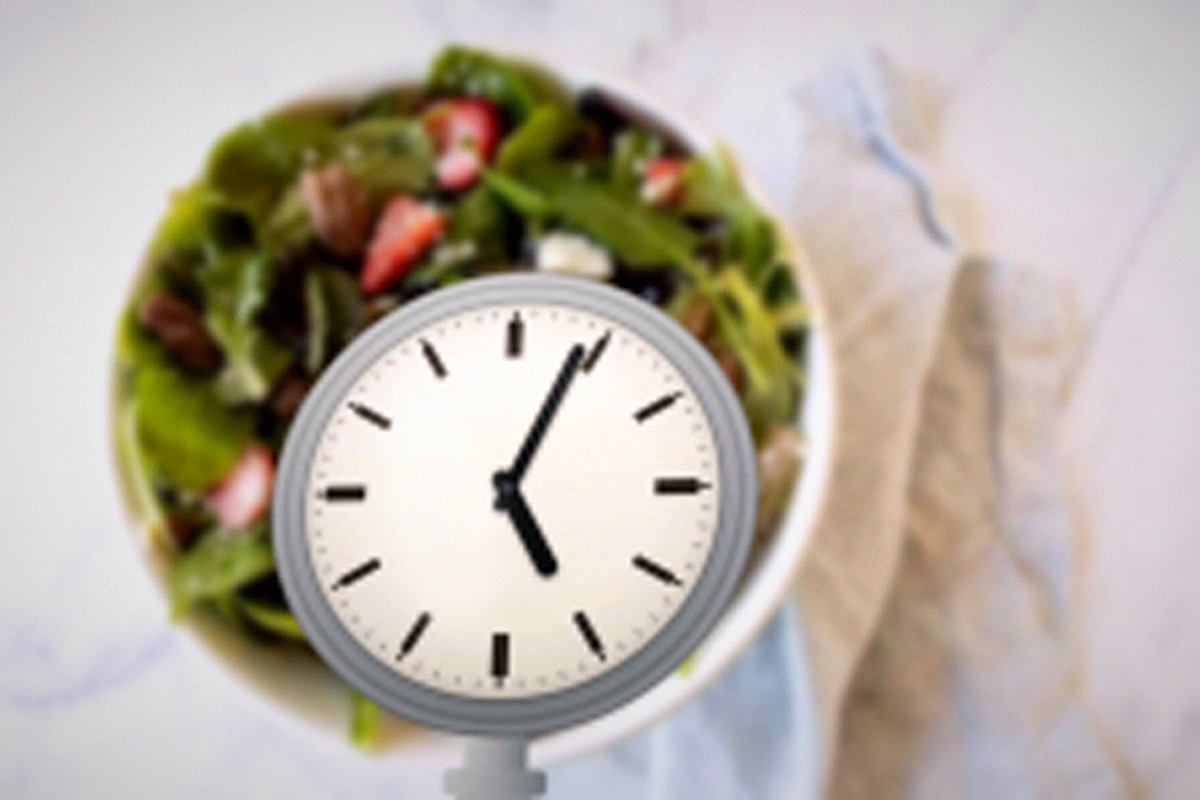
5:04
